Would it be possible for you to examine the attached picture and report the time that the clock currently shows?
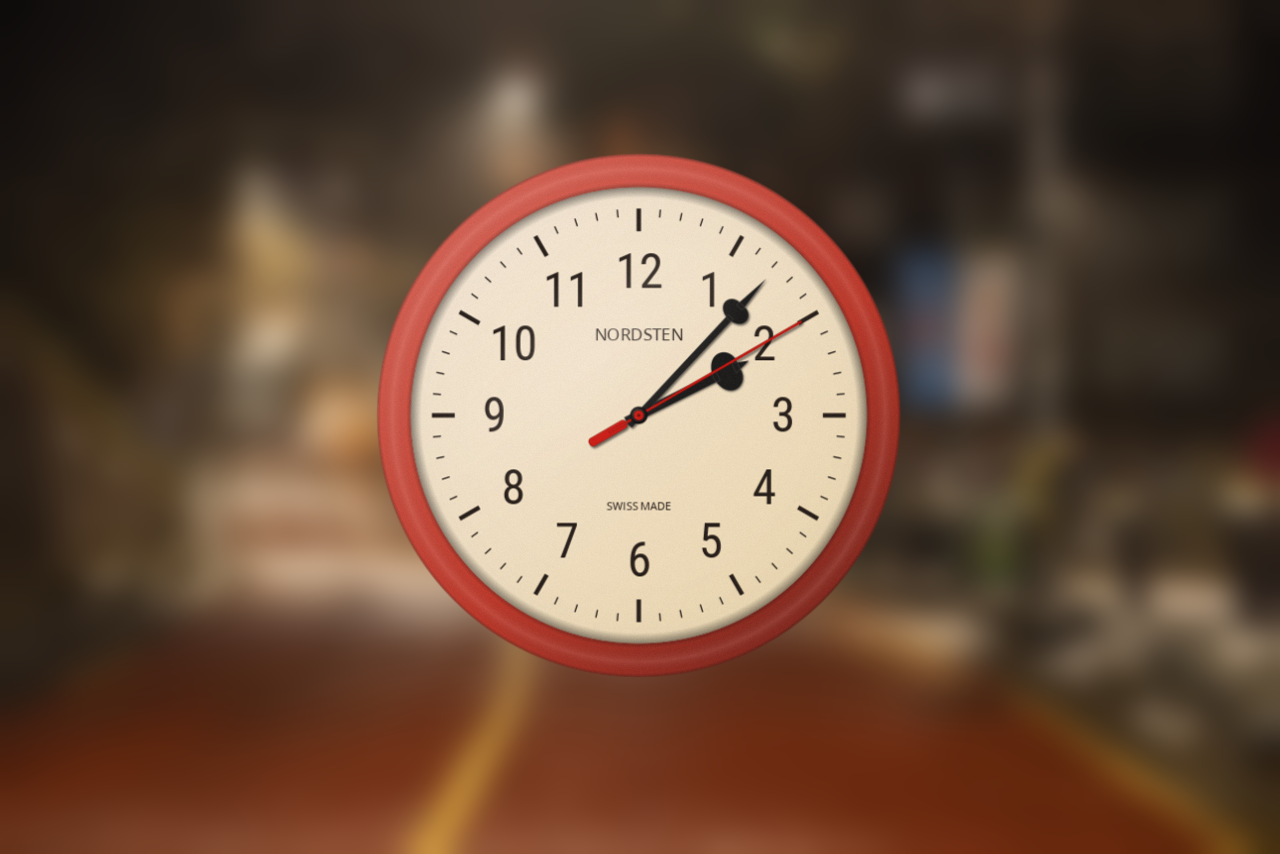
2:07:10
